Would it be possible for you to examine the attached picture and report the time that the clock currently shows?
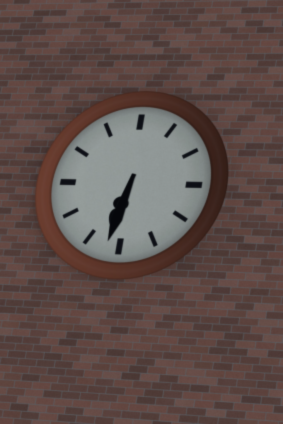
6:32
